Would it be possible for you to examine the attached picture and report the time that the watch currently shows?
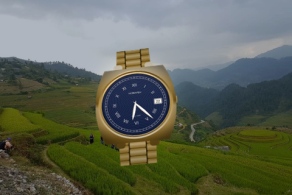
6:23
